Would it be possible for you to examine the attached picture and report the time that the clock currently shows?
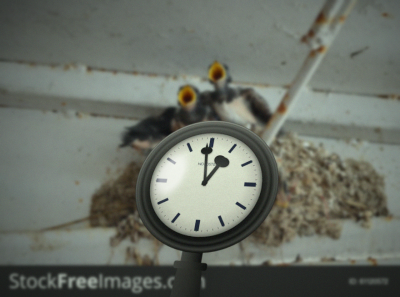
12:59
